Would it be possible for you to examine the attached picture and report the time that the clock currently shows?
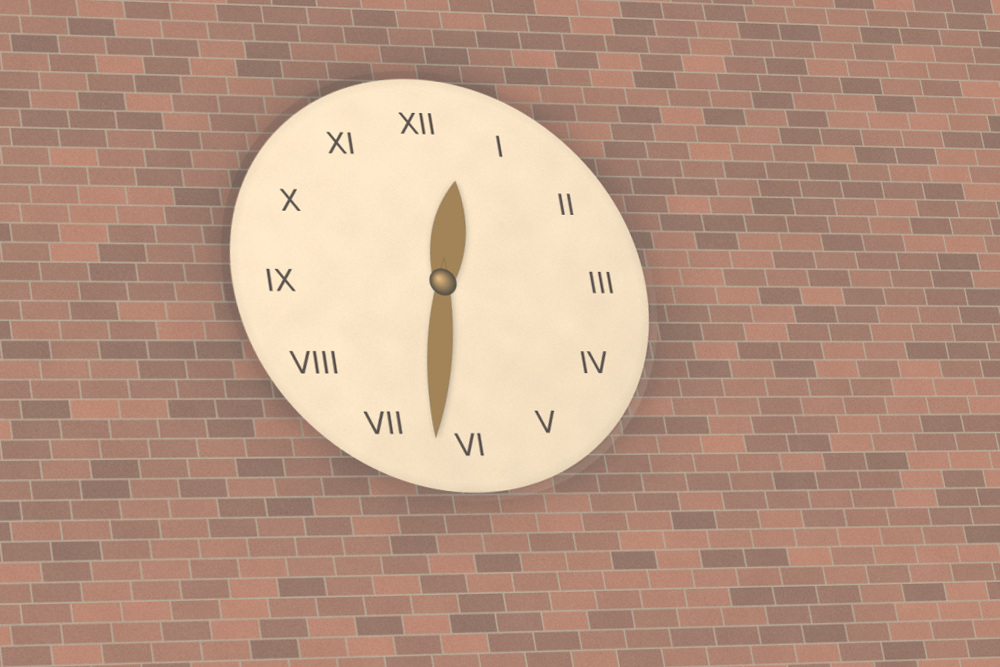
12:32
